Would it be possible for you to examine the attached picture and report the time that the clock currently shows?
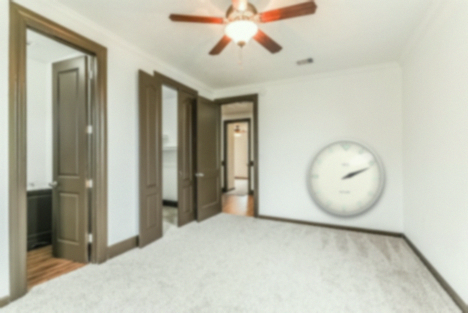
2:11
